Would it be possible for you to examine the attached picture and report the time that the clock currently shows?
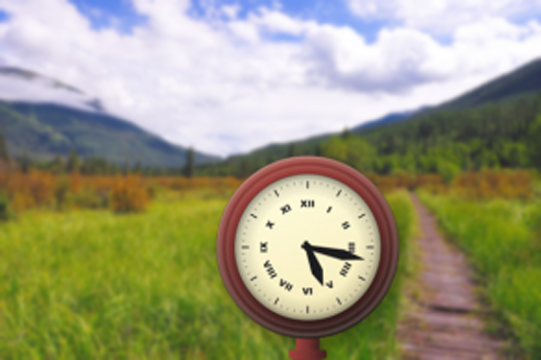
5:17
